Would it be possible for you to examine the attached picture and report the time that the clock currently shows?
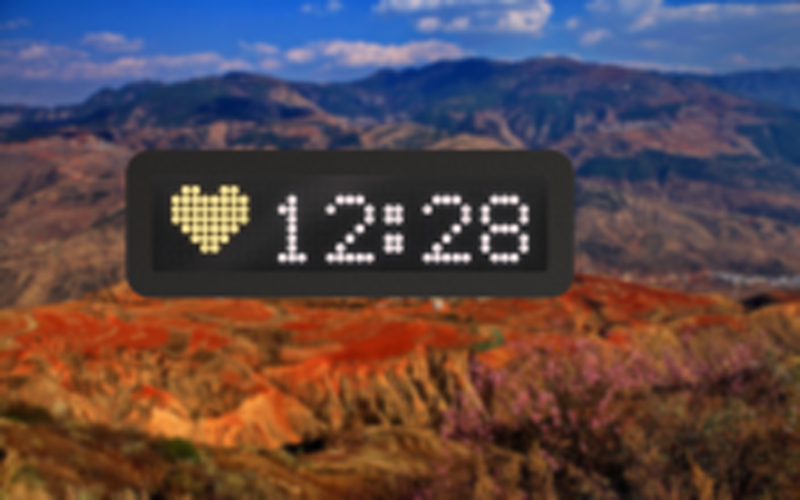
12:28
